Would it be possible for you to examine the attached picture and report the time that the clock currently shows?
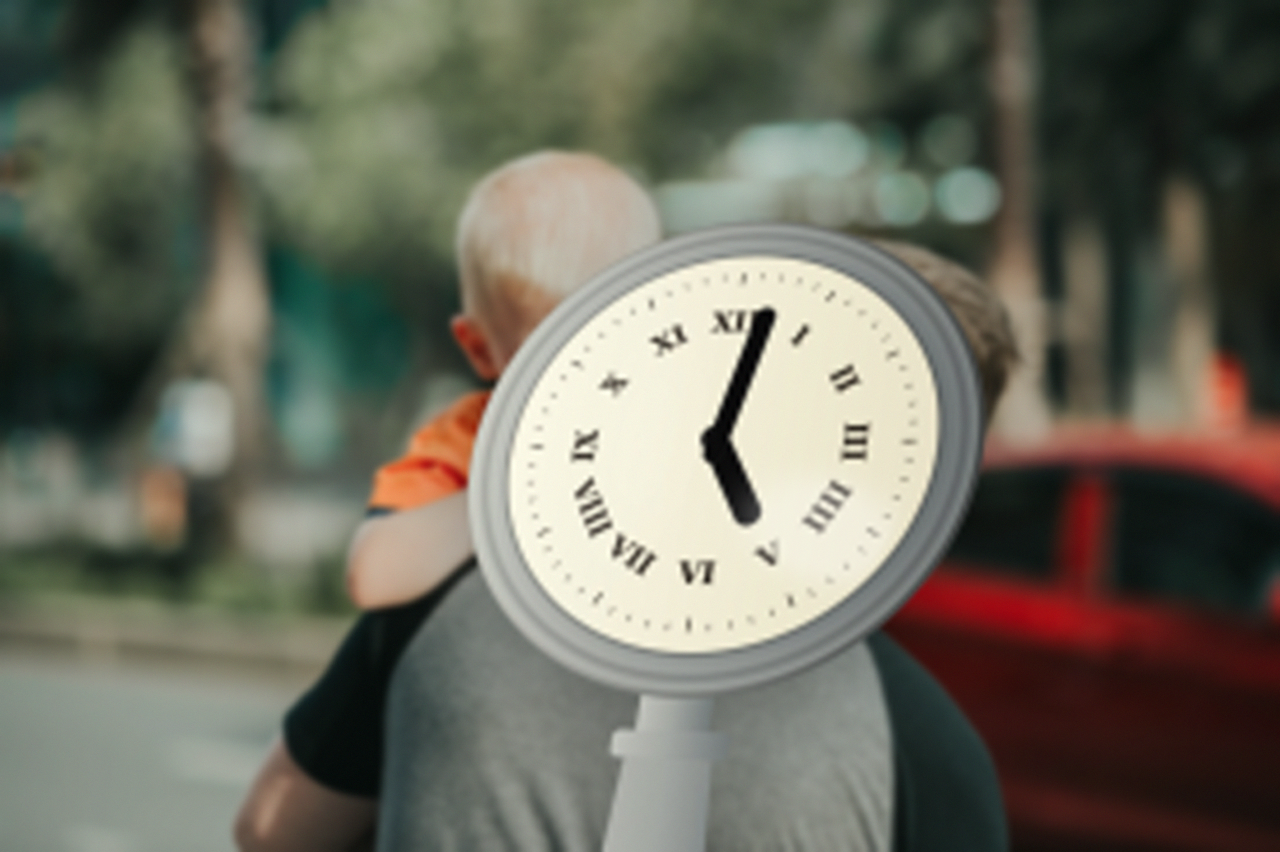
5:02
